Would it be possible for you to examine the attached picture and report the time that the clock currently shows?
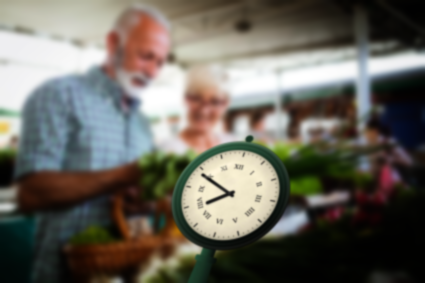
7:49
